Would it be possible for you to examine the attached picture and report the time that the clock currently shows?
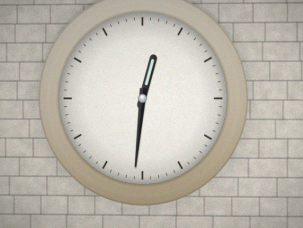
12:31
